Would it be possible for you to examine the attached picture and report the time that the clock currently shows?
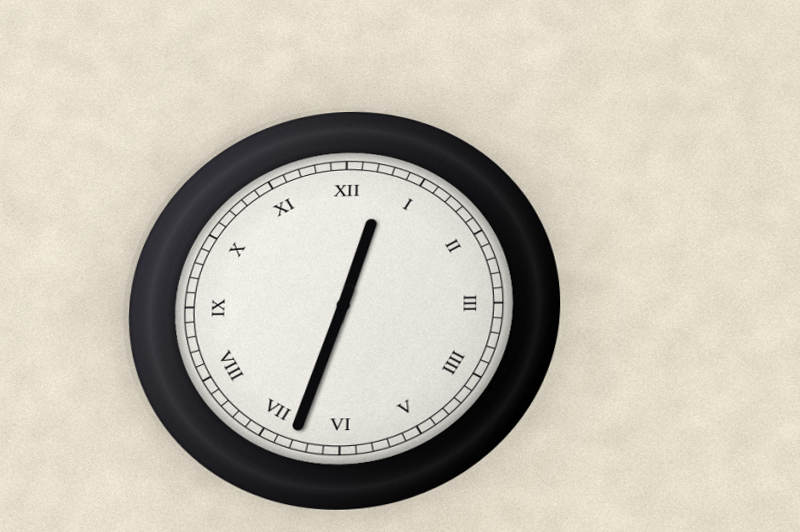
12:33
